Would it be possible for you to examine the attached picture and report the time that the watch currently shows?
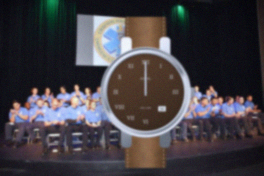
12:00
